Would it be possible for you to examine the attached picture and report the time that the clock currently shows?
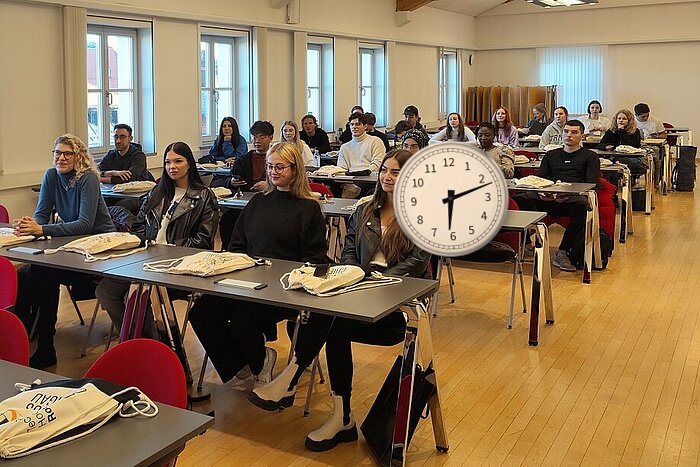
6:12
